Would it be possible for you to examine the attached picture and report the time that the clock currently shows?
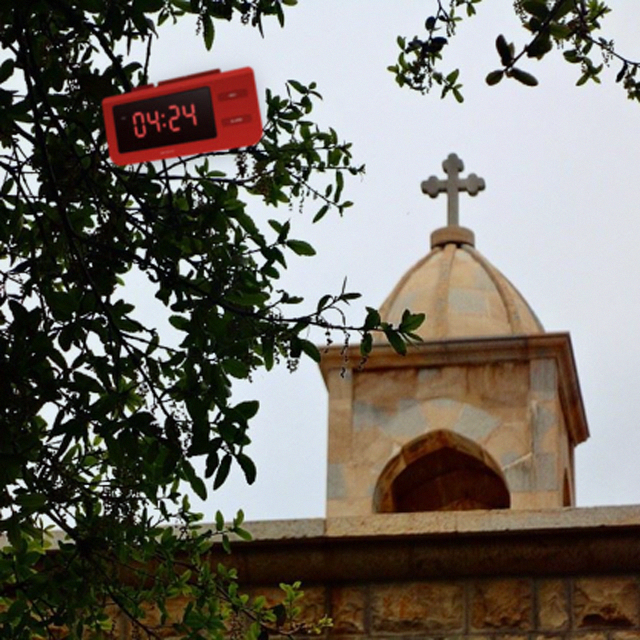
4:24
